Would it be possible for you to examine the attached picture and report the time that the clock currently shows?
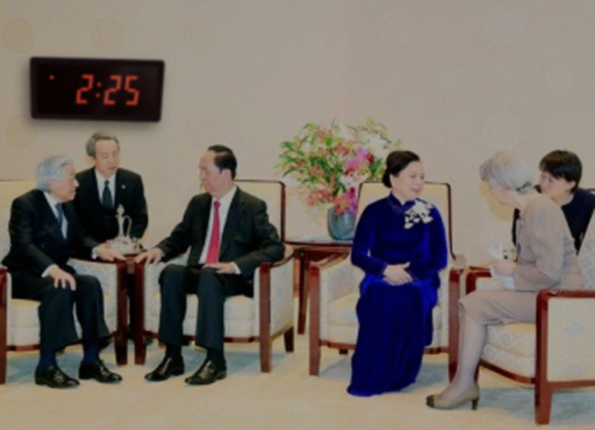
2:25
